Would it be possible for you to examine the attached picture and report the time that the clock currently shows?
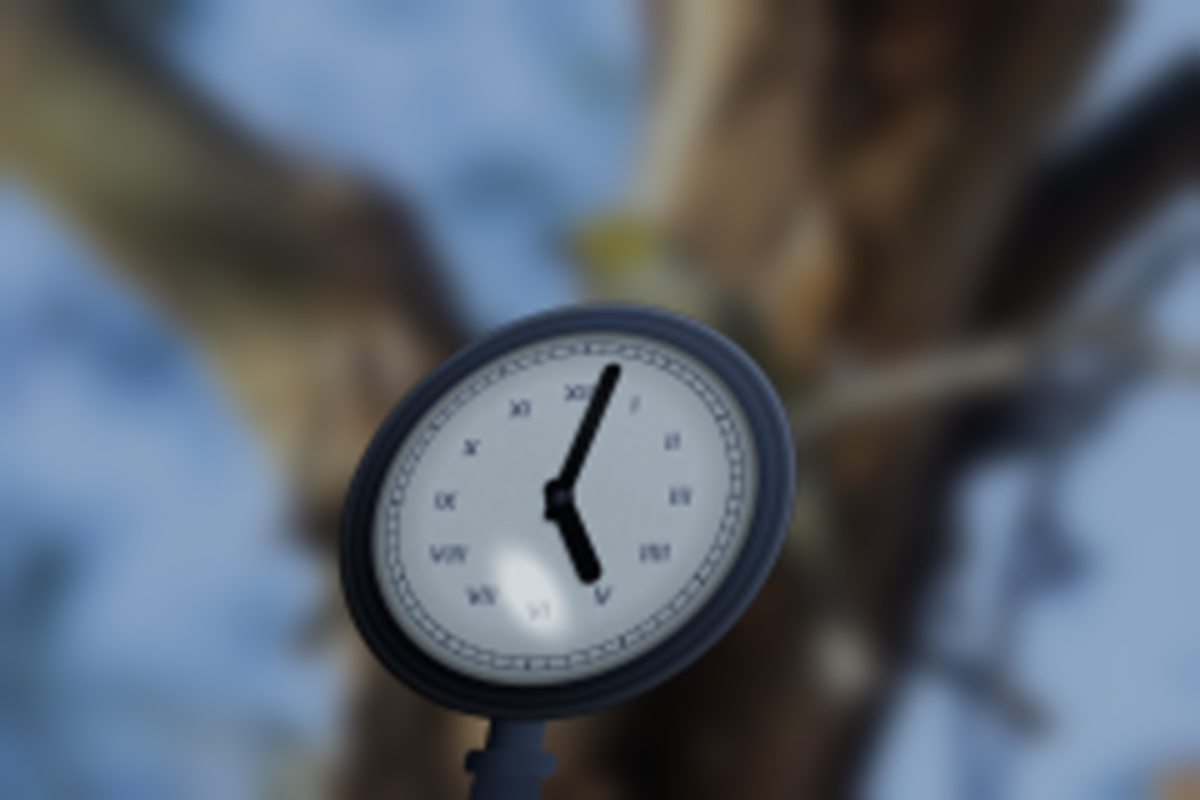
5:02
